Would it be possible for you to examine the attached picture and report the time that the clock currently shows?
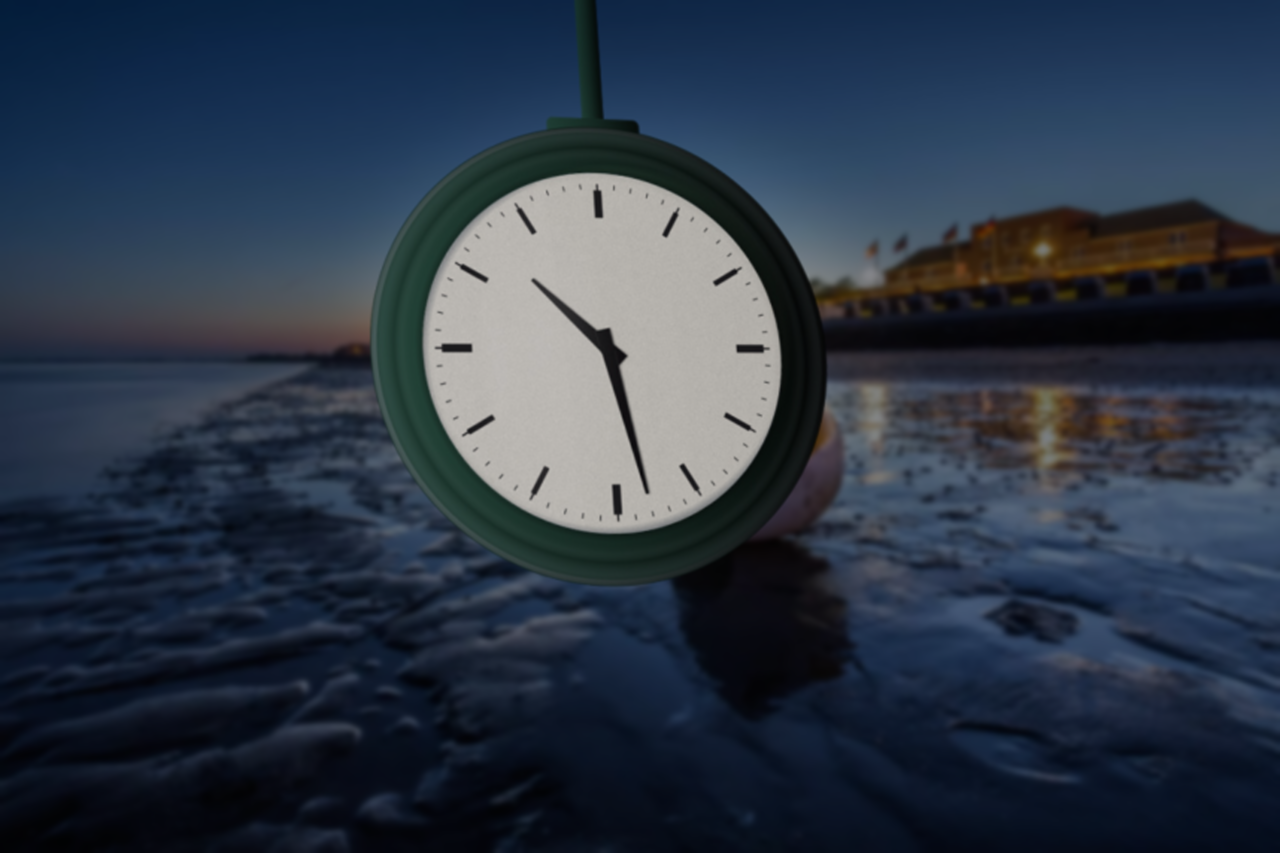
10:28
